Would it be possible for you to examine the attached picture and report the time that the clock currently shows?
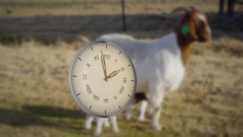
1:58
